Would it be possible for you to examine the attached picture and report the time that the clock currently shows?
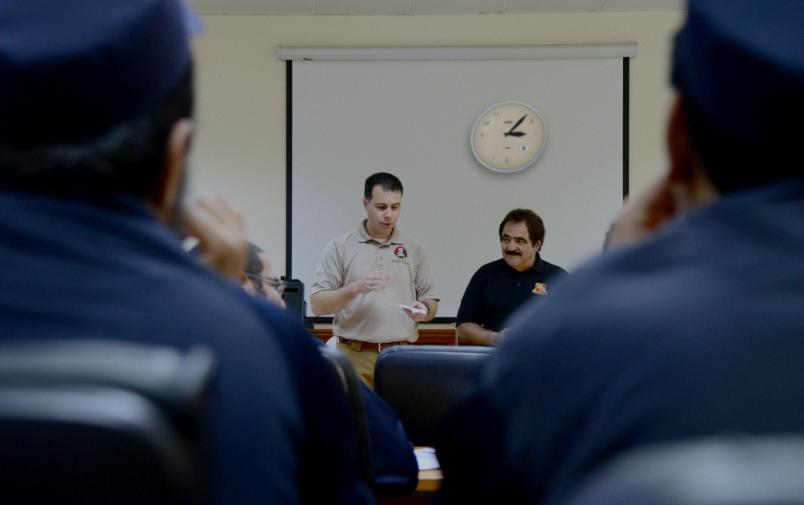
3:07
